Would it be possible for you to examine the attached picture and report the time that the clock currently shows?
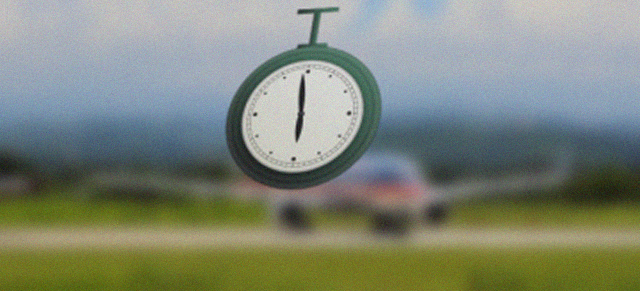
5:59
